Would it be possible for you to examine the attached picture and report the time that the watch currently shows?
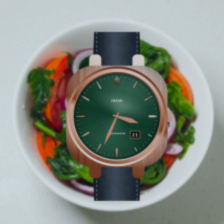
3:34
